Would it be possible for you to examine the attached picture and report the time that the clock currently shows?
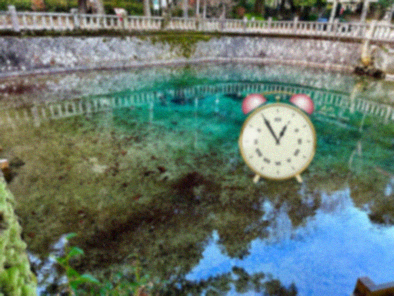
12:55
